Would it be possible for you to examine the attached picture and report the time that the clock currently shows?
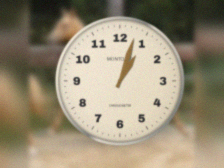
1:03
